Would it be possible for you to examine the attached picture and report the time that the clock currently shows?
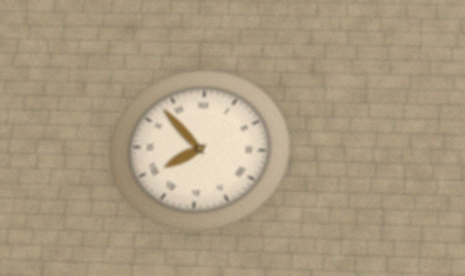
7:53
